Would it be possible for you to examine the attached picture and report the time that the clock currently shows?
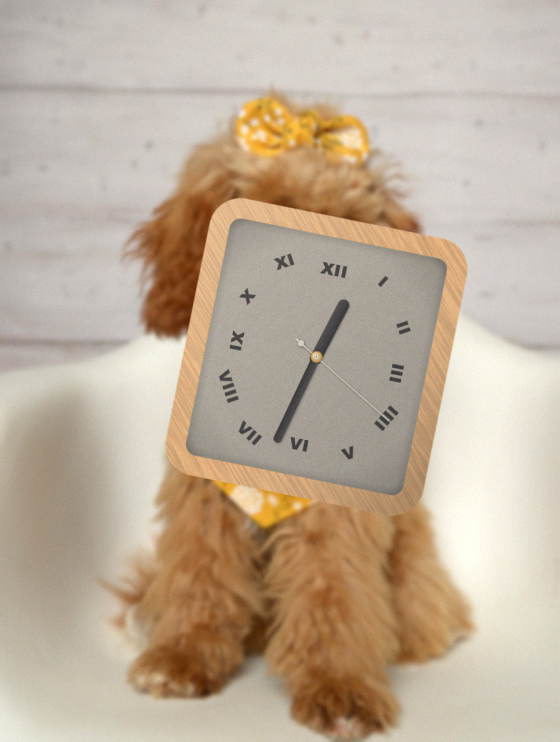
12:32:20
